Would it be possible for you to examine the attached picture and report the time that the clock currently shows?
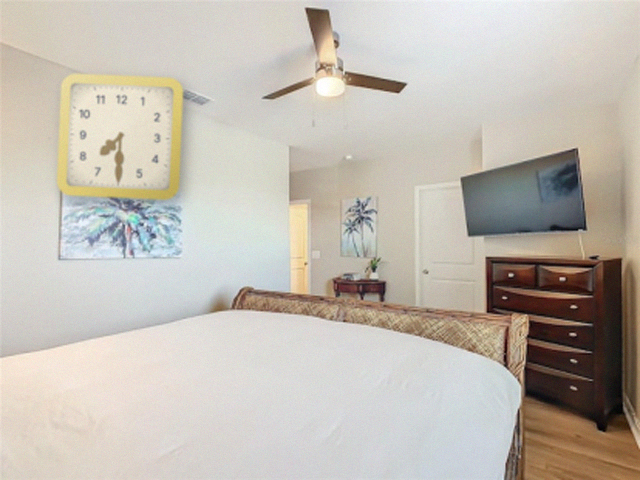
7:30
